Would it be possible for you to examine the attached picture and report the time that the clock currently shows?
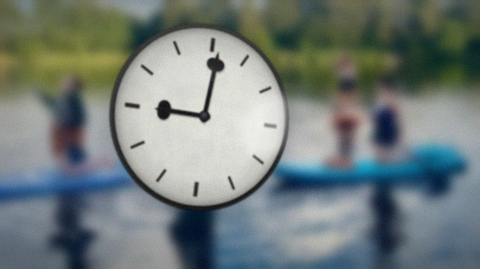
9:01
